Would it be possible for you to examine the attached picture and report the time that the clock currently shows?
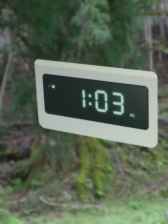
1:03
